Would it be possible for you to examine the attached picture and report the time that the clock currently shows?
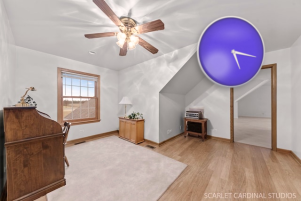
5:17
